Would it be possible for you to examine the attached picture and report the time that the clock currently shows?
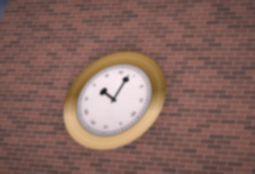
10:03
